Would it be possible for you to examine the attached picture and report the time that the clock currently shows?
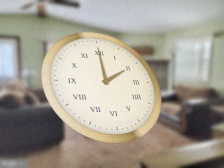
2:00
